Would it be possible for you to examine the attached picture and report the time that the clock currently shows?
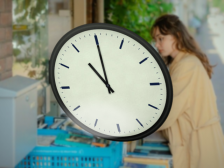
11:00
